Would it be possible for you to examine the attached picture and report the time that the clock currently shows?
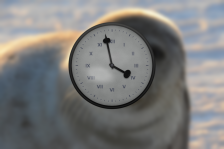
3:58
